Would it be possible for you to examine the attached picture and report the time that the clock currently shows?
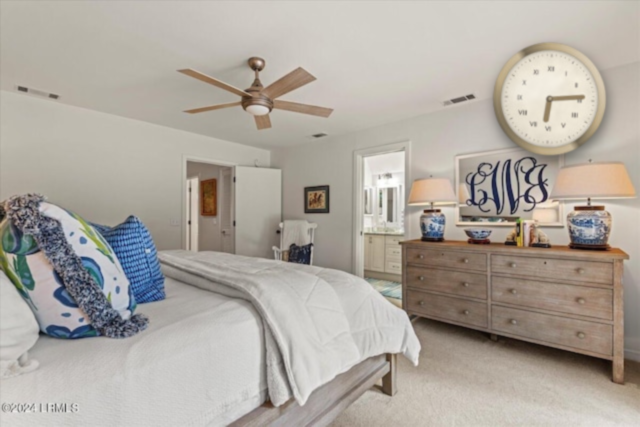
6:14
